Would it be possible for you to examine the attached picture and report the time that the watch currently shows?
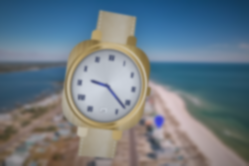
9:22
